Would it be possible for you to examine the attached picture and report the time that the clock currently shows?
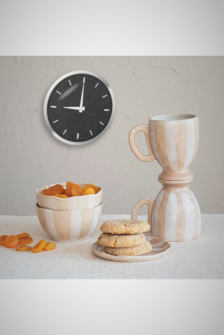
9:00
